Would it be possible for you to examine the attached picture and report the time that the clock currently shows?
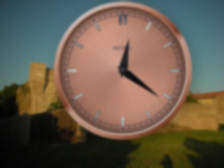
12:21
